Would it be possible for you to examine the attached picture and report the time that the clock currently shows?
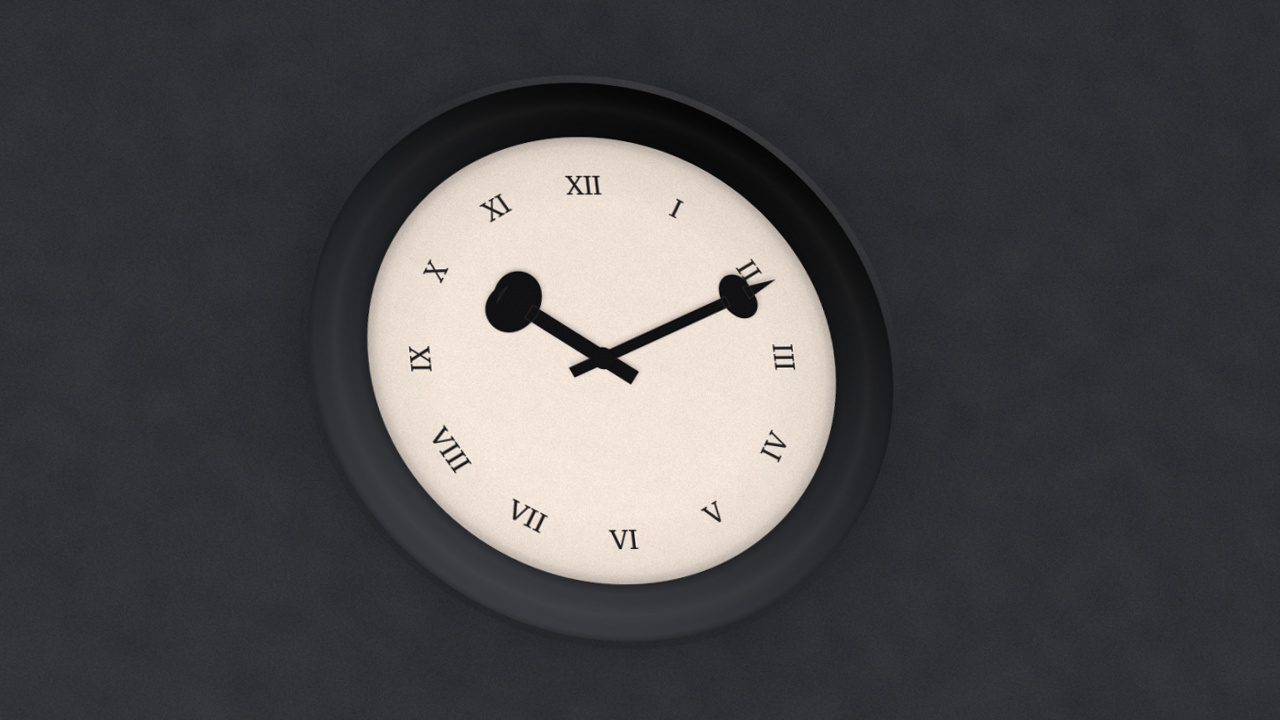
10:11
